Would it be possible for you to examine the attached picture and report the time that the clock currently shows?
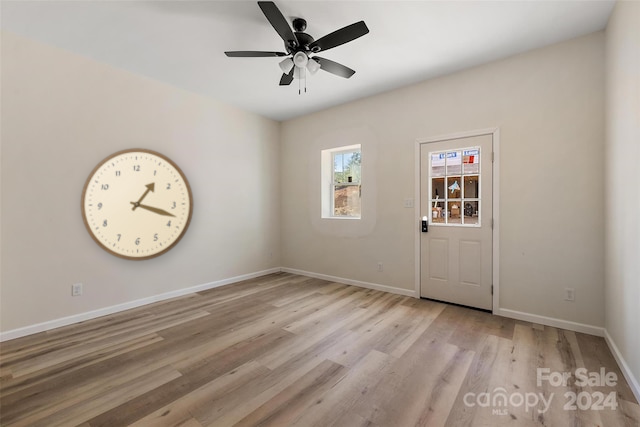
1:18
